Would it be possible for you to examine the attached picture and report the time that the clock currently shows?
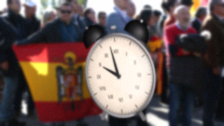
9:58
